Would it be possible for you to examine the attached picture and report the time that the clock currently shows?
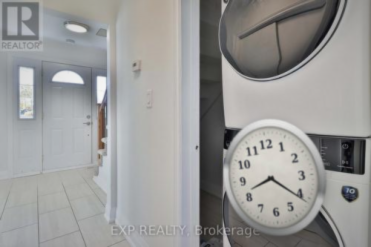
8:21
